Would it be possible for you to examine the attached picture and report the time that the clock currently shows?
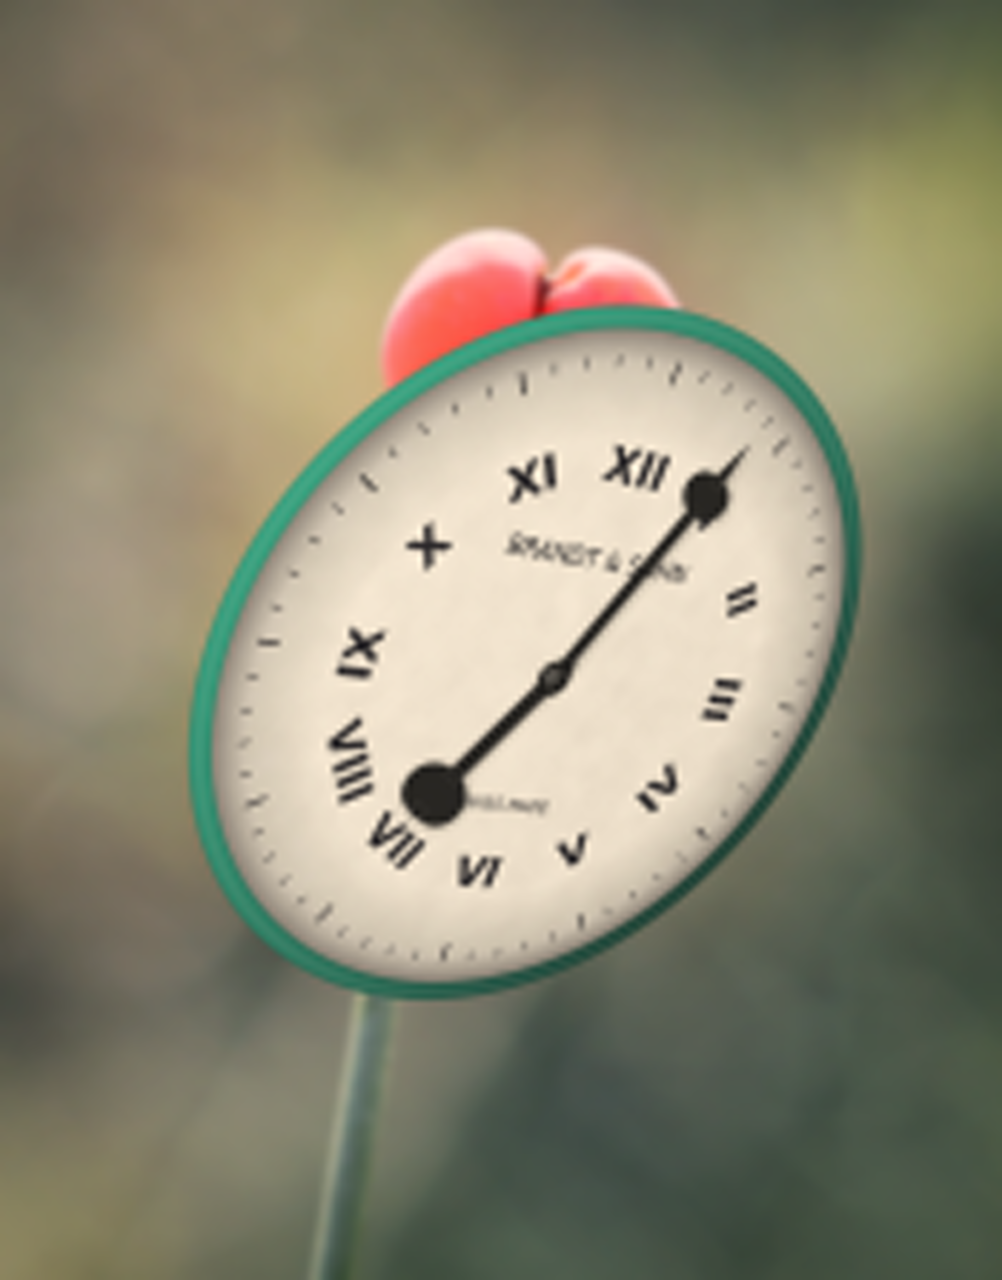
7:04
